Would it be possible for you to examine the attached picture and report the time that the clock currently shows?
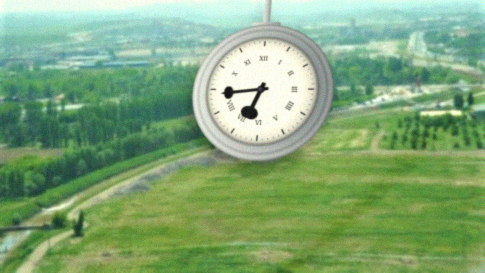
6:44
